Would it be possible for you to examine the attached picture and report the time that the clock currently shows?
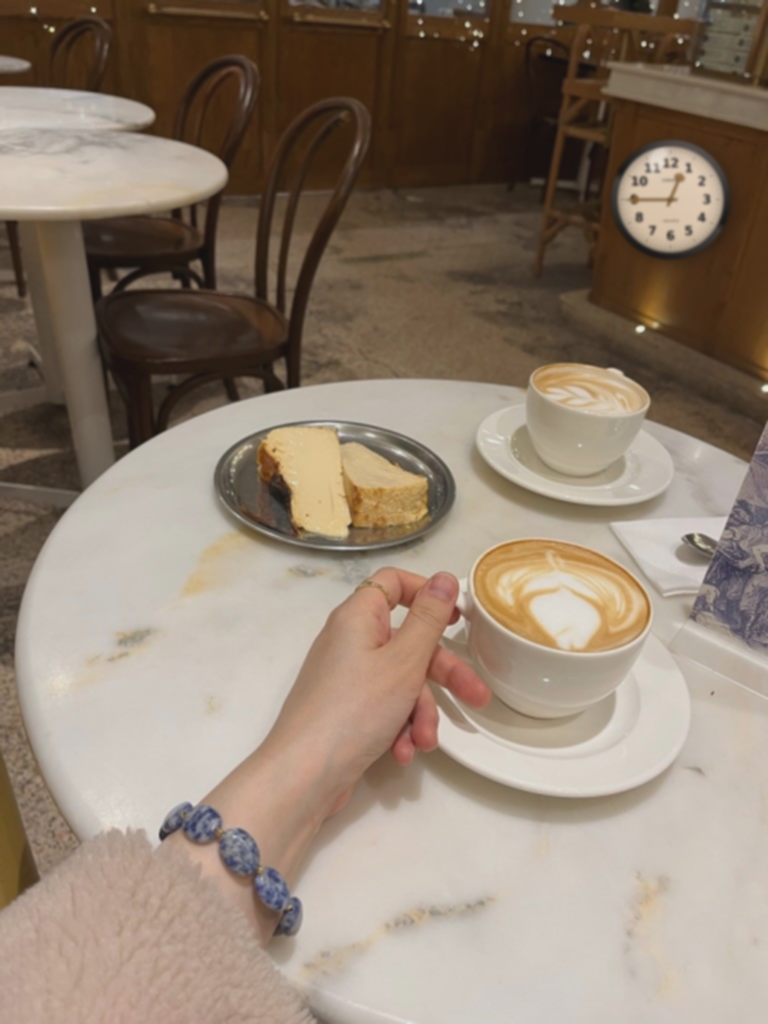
12:45
